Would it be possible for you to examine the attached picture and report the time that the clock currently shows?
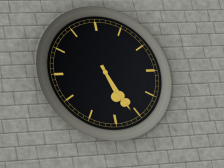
5:26
